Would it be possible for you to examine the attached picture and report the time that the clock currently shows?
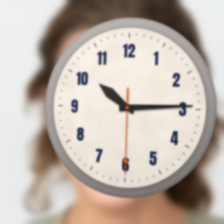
10:14:30
